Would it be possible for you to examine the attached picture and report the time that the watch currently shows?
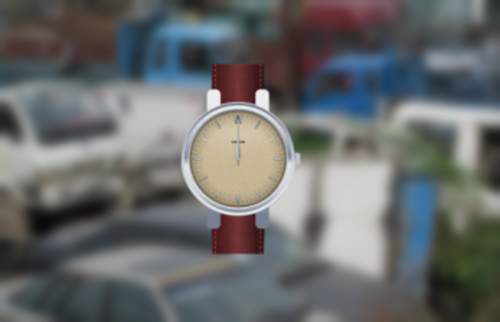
12:00
